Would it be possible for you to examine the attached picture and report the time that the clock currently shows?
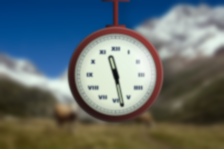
11:28
